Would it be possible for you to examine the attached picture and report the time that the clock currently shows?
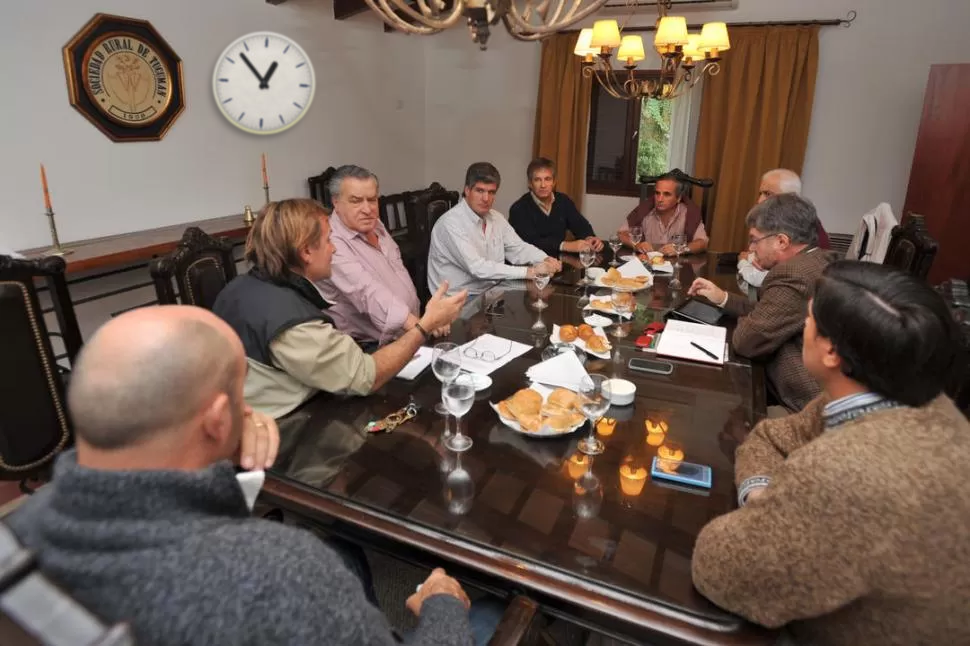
12:53
